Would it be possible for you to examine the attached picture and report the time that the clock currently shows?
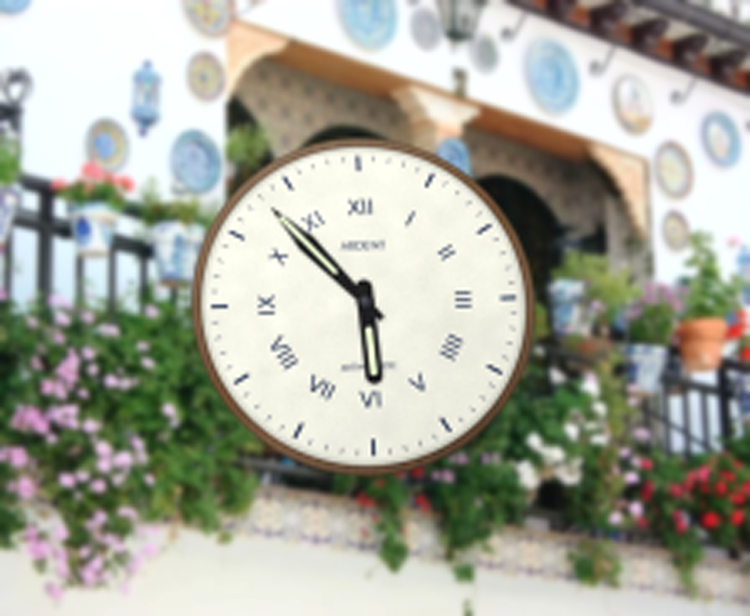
5:53
